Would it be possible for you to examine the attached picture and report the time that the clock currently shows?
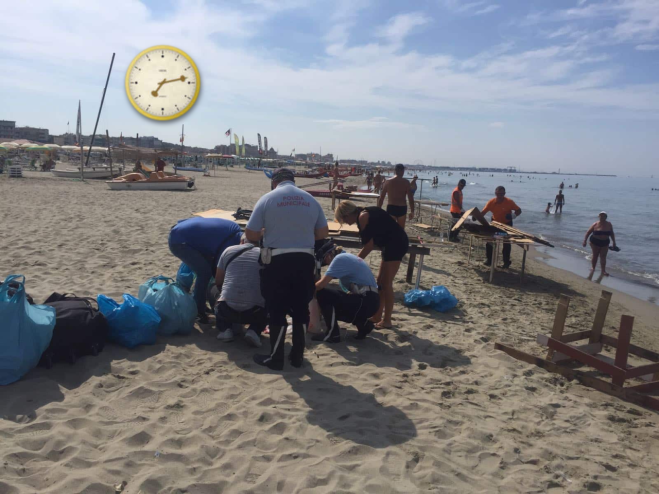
7:13
